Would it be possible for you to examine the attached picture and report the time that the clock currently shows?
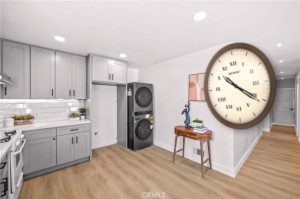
10:21
